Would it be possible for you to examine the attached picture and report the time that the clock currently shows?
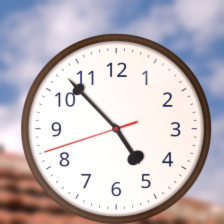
4:52:42
